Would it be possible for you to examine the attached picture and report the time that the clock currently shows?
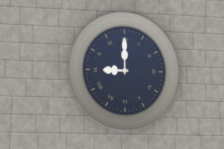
9:00
